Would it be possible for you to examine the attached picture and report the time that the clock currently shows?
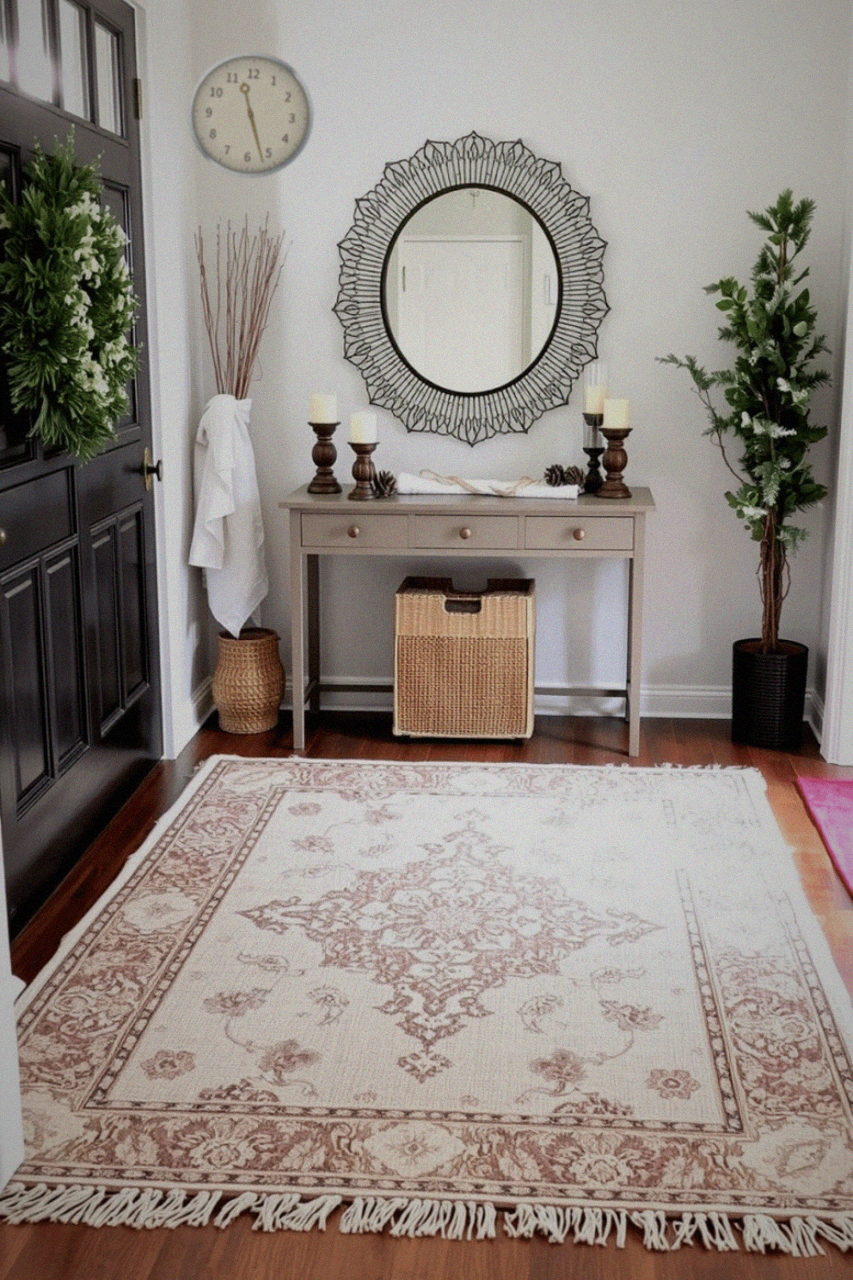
11:27
